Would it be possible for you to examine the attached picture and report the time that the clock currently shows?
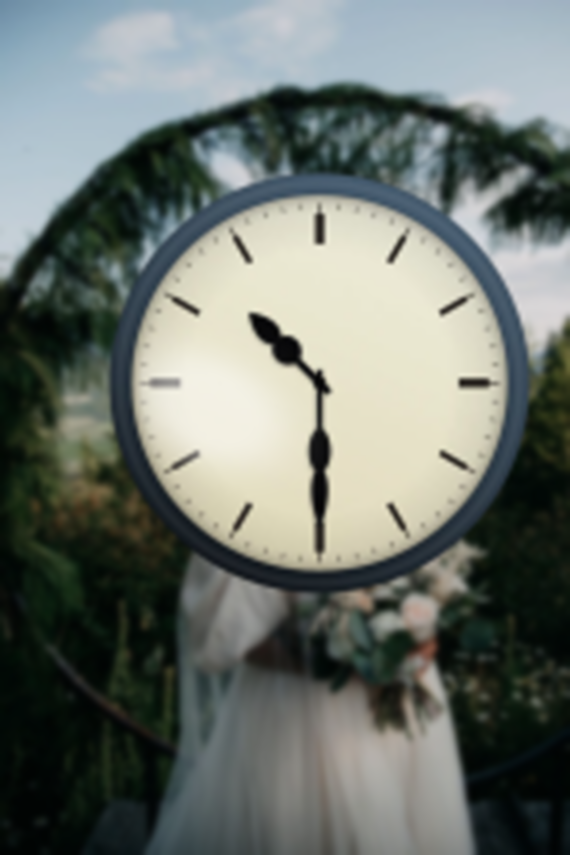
10:30
